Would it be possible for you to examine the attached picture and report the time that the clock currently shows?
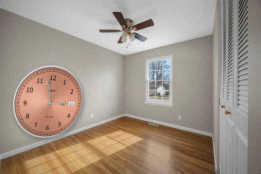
2:58
